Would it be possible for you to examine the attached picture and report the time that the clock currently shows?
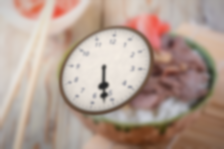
5:27
